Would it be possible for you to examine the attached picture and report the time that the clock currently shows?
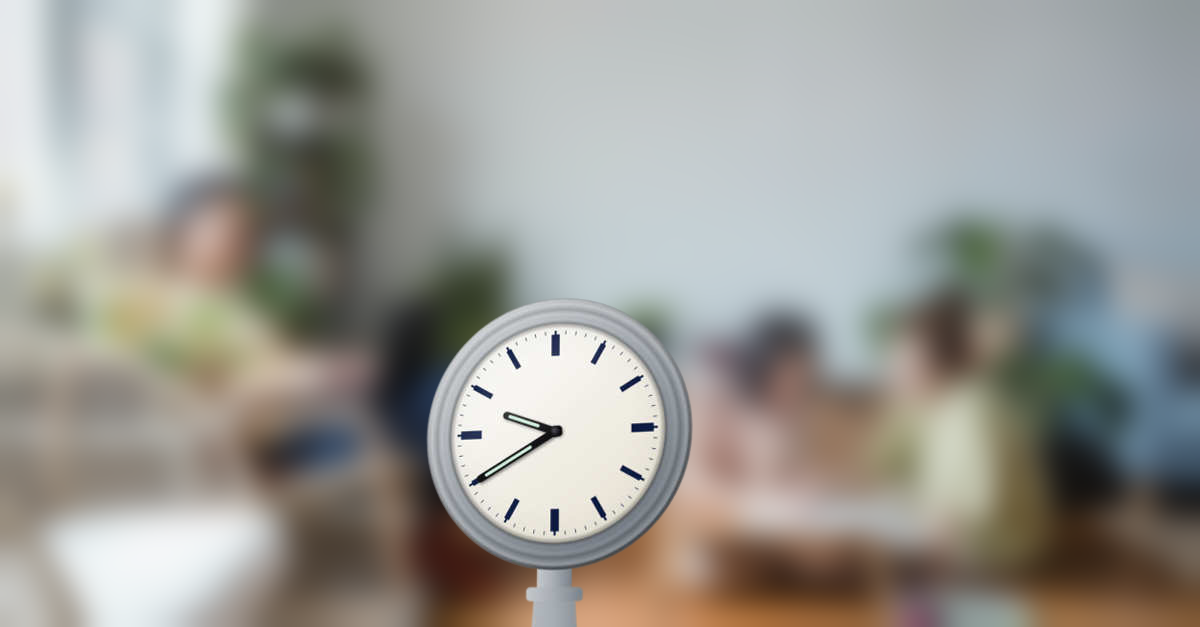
9:40
